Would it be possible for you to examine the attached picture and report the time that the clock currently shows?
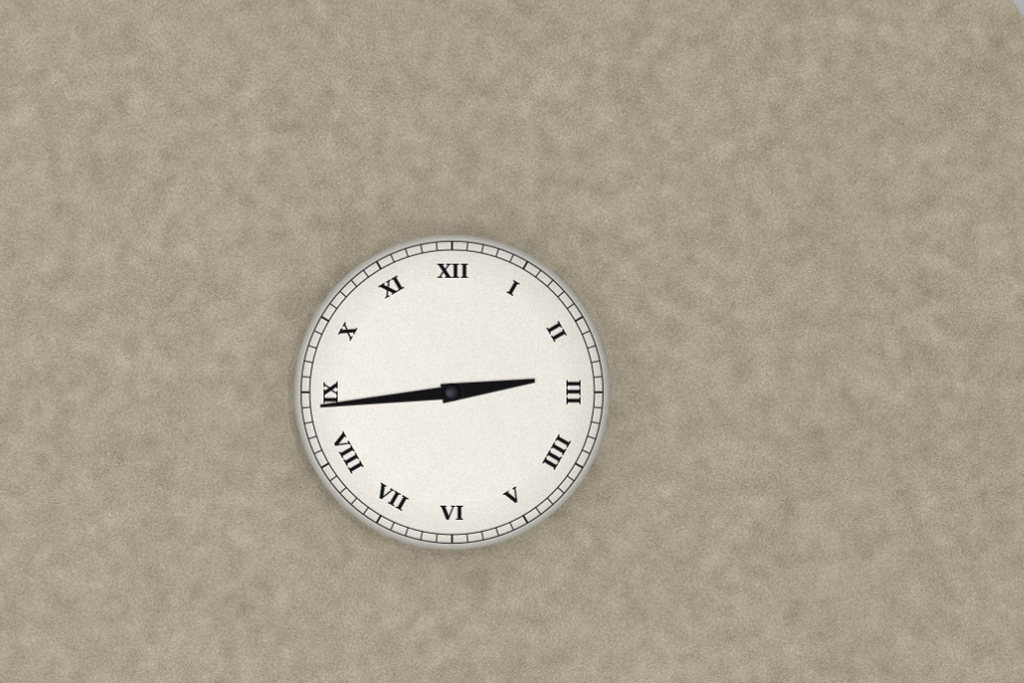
2:44
